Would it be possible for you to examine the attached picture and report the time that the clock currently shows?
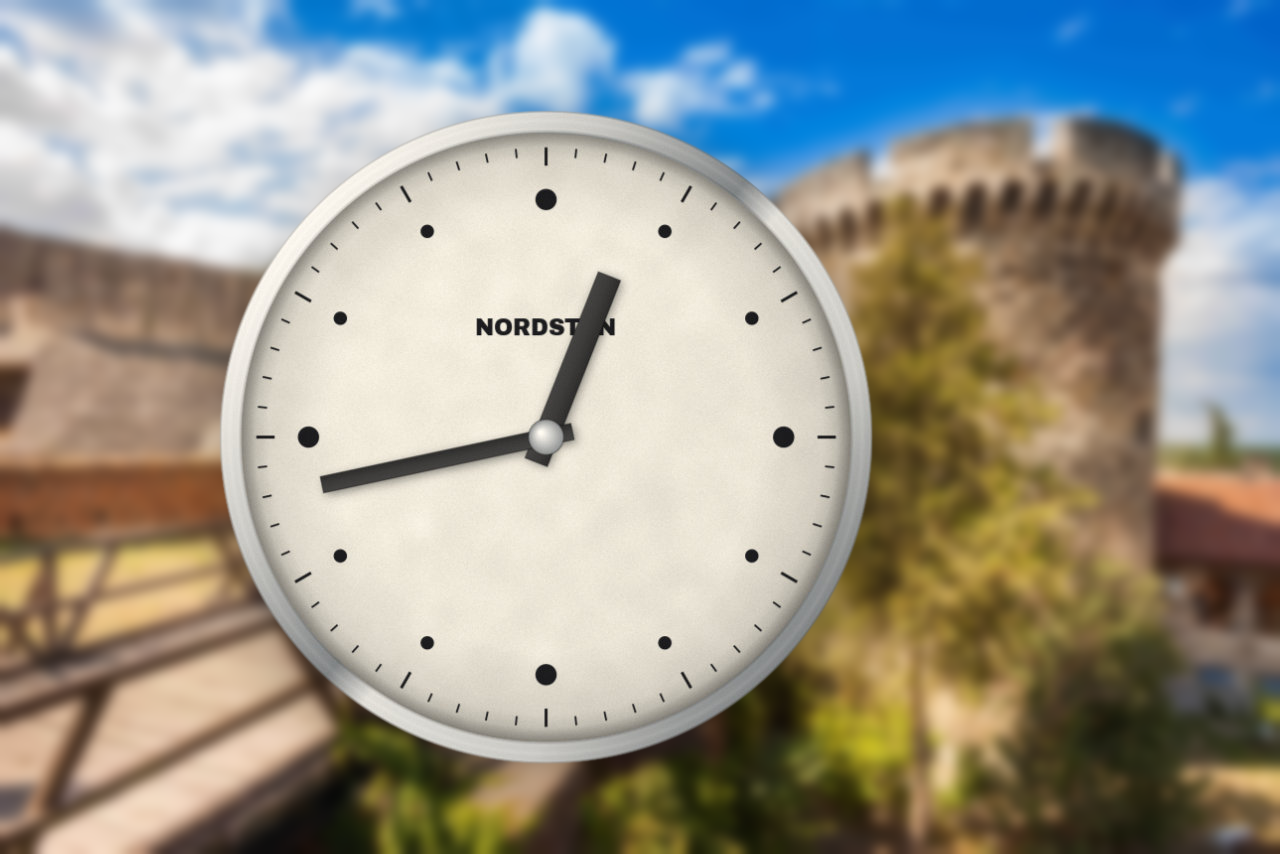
12:43
